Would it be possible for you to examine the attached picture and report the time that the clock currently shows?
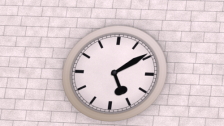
5:09
